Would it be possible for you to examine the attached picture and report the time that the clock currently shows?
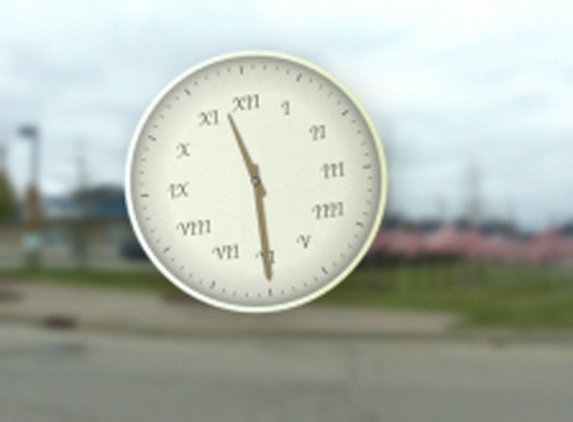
11:30
